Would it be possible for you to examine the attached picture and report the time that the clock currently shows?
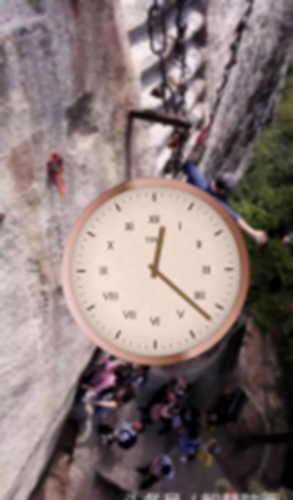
12:22
